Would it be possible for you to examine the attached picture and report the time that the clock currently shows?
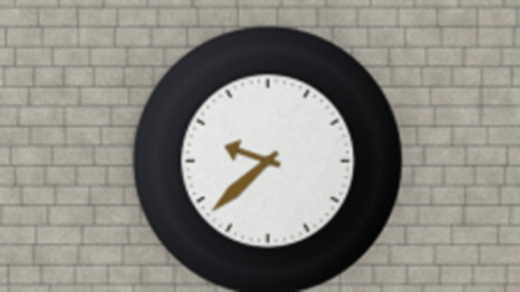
9:38
